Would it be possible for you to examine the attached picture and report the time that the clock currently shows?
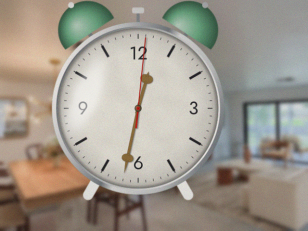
12:32:01
